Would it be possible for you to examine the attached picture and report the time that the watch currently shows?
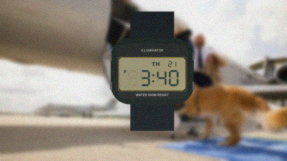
3:40
